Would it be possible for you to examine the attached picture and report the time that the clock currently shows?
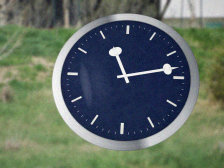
11:13
